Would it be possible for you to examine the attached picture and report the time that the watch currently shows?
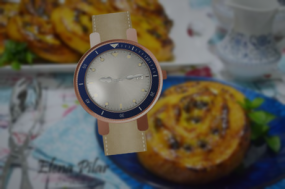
9:14
